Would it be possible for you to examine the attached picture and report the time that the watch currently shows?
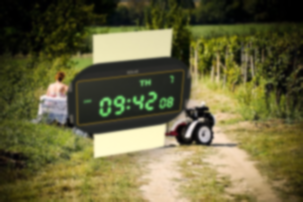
9:42
